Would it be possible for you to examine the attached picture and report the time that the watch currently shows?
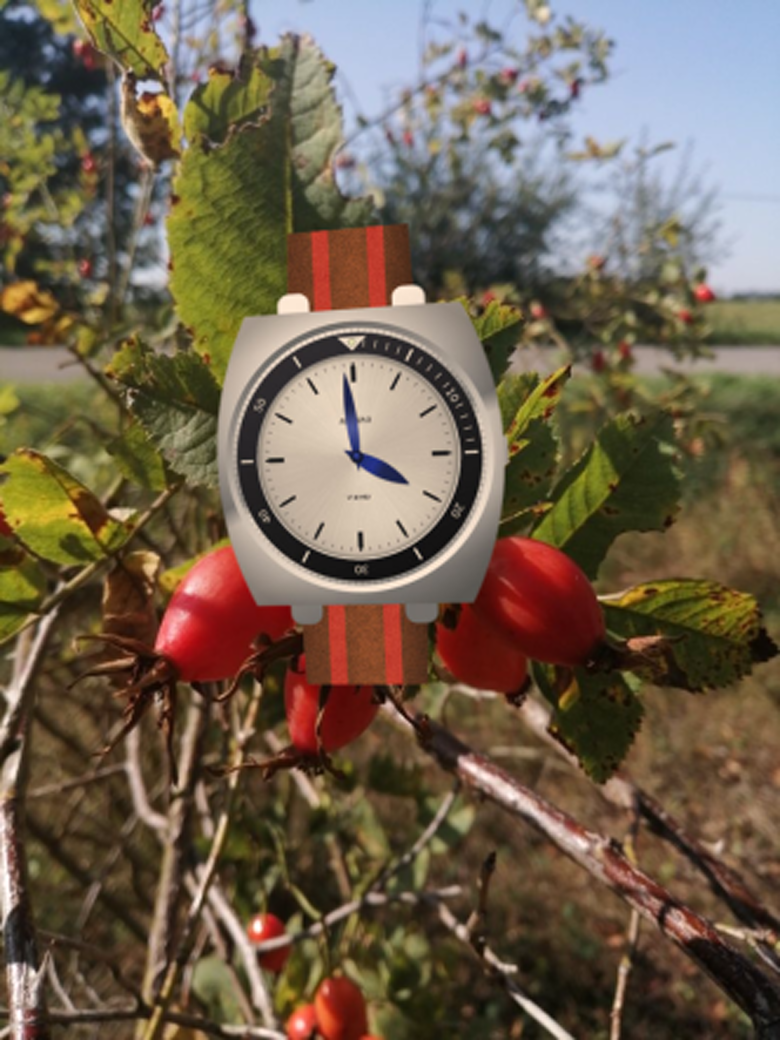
3:59
